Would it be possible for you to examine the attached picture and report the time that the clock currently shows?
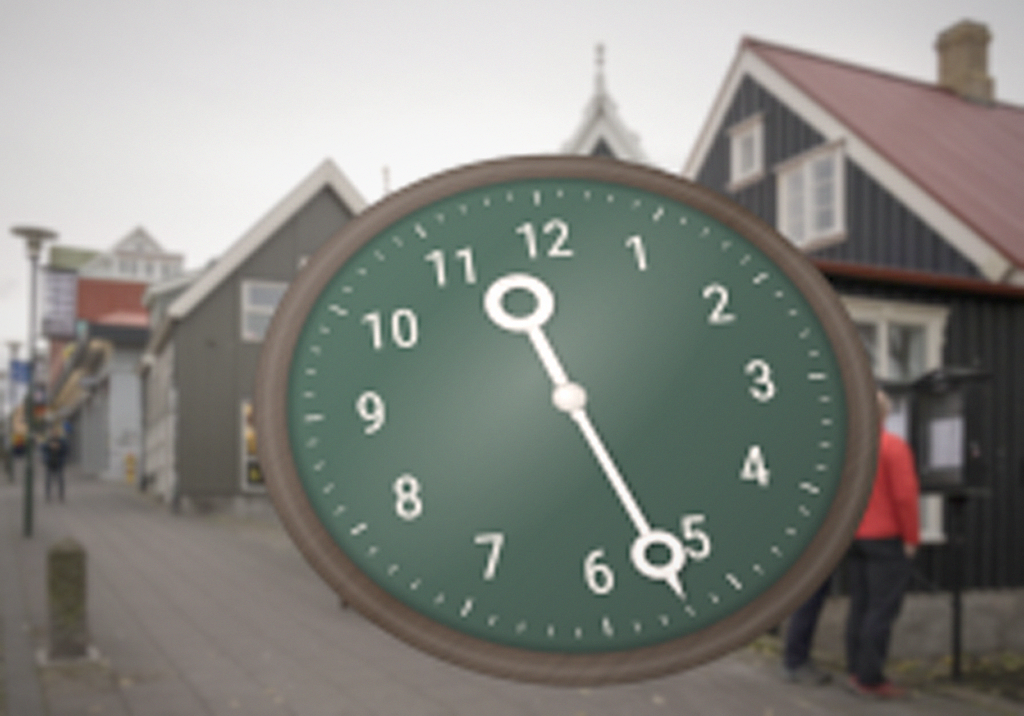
11:27
